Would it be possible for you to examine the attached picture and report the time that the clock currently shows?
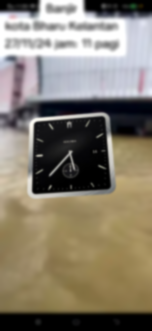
5:37
